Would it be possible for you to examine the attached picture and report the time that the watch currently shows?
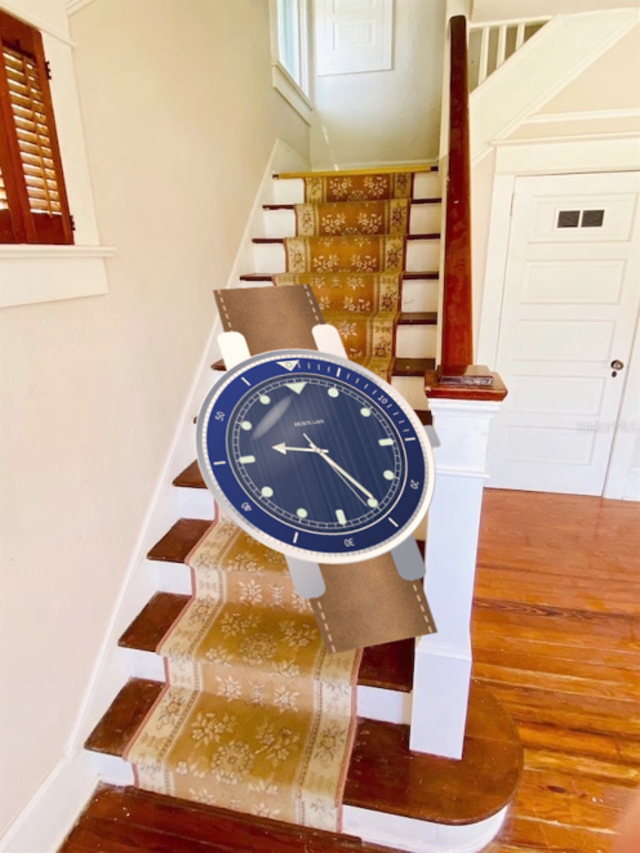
9:24:26
